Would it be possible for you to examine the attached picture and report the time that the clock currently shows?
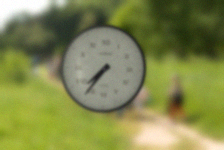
7:36
